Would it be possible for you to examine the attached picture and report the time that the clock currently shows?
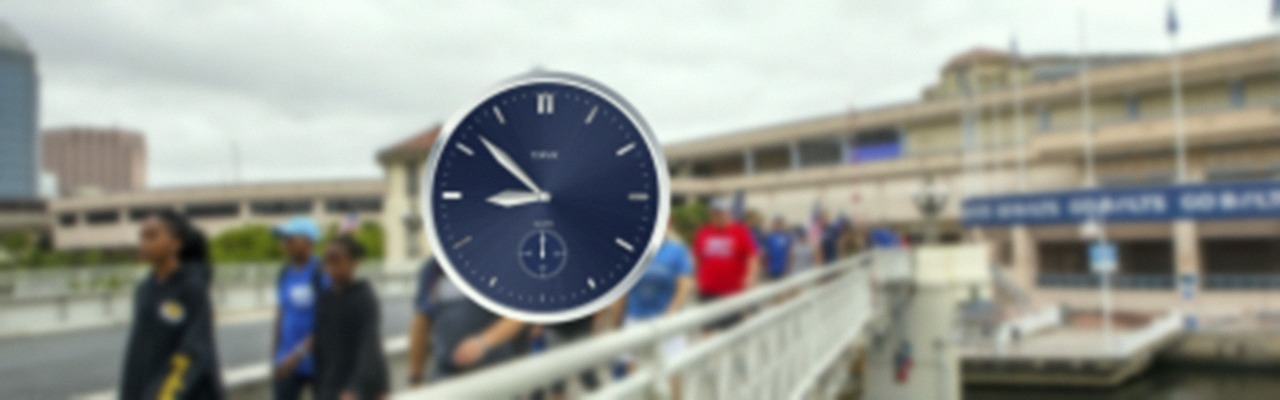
8:52
